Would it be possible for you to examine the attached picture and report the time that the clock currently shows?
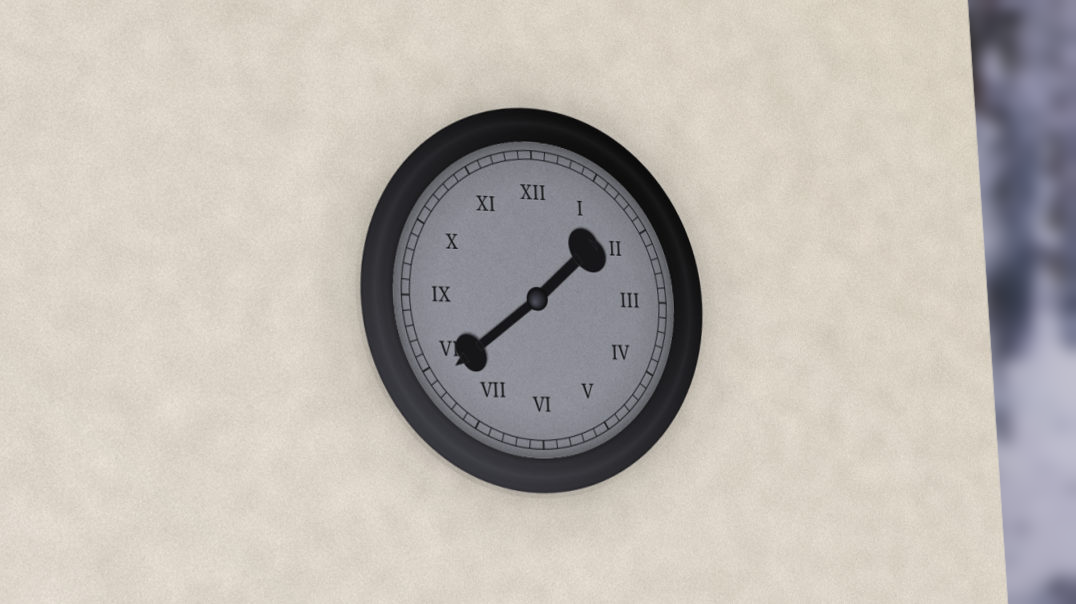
1:39
